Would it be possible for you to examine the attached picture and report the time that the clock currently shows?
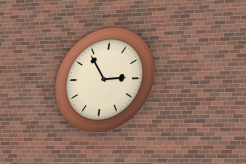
2:54
